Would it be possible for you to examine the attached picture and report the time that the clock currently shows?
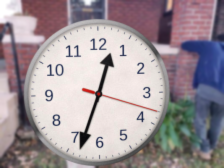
12:33:18
